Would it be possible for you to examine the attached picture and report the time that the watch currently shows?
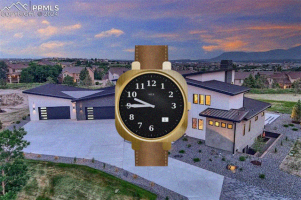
9:45
